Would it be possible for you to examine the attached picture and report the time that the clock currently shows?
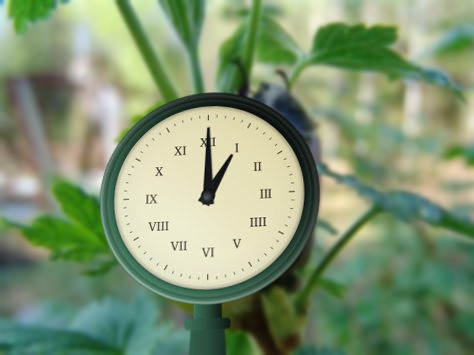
1:00
